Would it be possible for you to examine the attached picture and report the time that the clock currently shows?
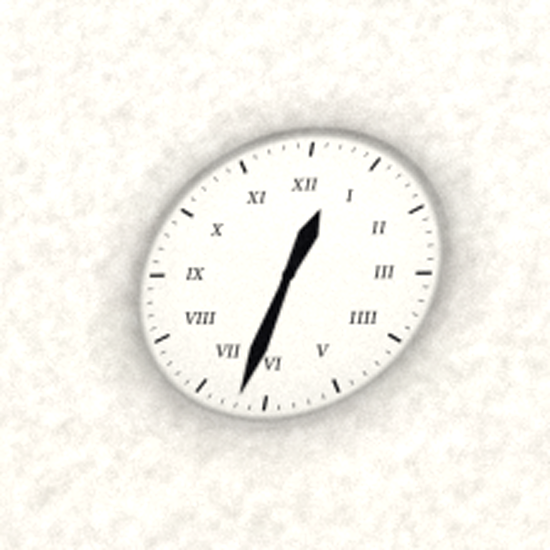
12:32
